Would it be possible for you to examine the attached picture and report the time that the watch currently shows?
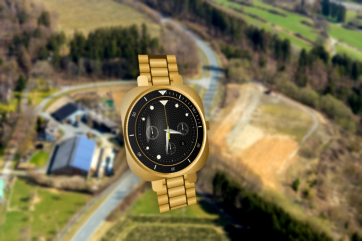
3:32
